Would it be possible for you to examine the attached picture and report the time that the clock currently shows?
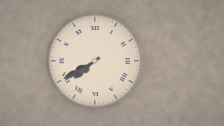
7:40
